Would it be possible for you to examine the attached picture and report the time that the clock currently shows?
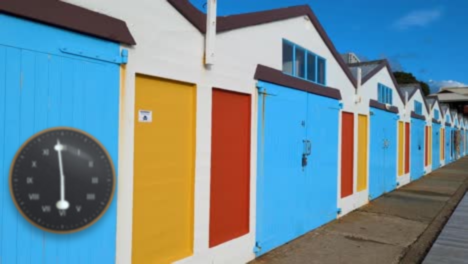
5:59
